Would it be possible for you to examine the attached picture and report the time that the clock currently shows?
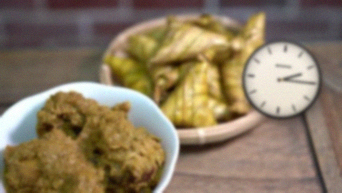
2:15
